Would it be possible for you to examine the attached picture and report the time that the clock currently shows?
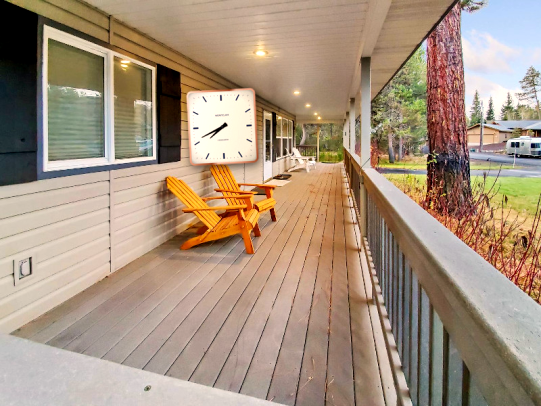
7:41
